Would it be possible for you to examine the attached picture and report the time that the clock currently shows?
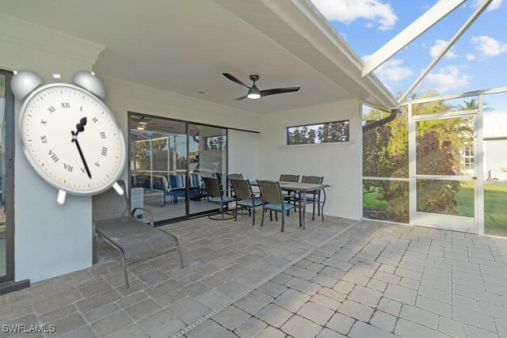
1:29
